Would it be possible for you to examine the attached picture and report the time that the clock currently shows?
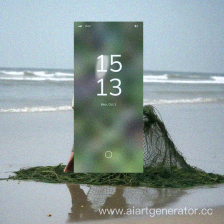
15:13
